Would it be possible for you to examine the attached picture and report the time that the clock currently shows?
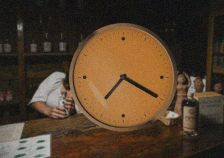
7:20
